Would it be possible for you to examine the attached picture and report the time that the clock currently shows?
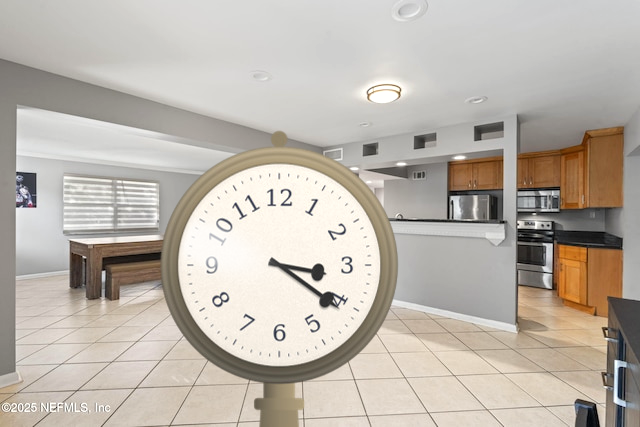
3:21
